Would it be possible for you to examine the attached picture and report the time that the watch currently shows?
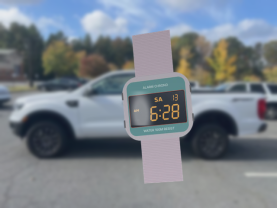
6:28
